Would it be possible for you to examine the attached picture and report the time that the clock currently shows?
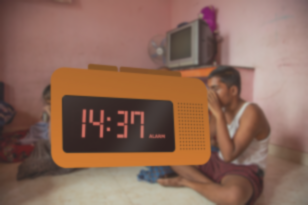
14:37
